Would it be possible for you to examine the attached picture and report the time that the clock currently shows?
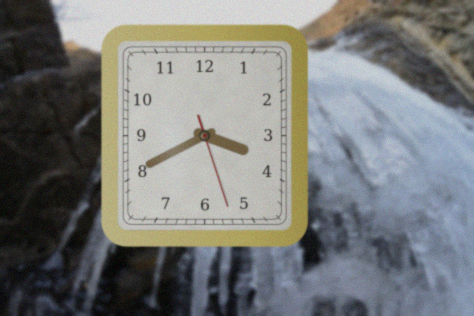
3:40:27
